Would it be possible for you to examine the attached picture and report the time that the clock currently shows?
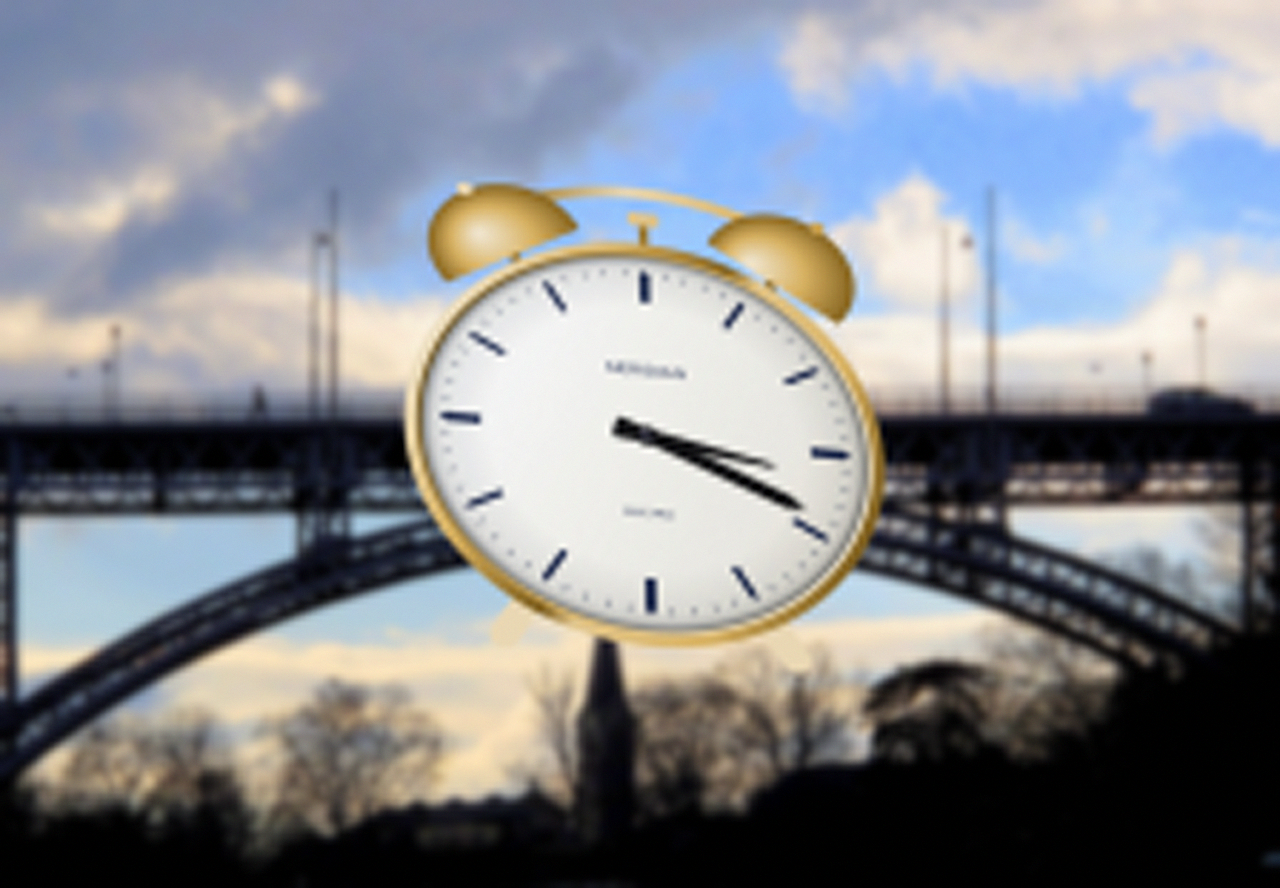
3:19
